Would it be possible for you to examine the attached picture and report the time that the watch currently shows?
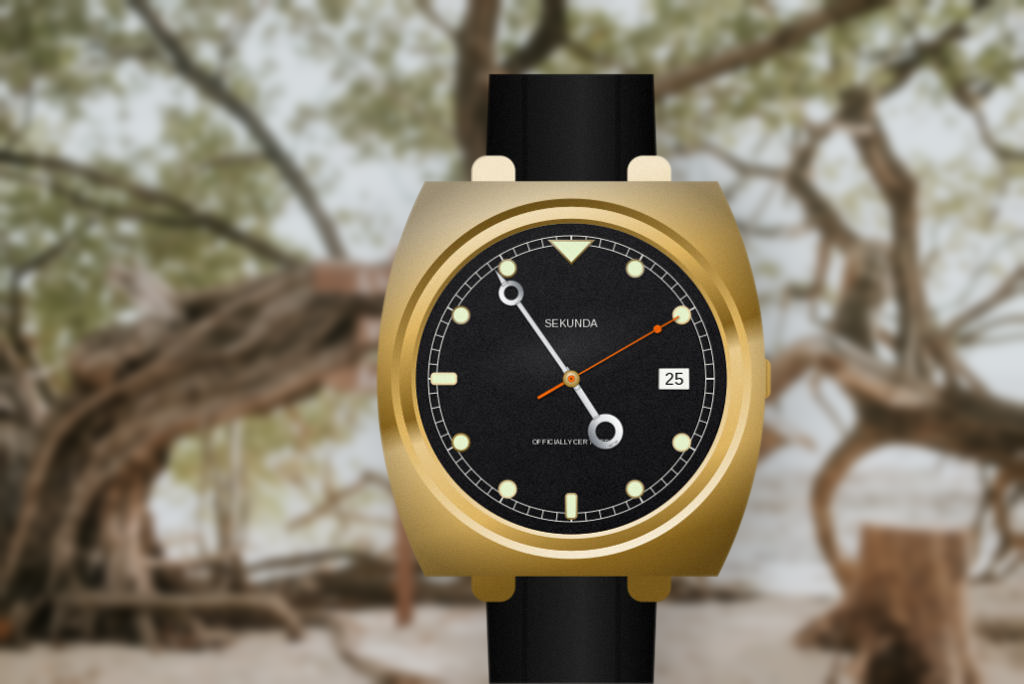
4:54:10
